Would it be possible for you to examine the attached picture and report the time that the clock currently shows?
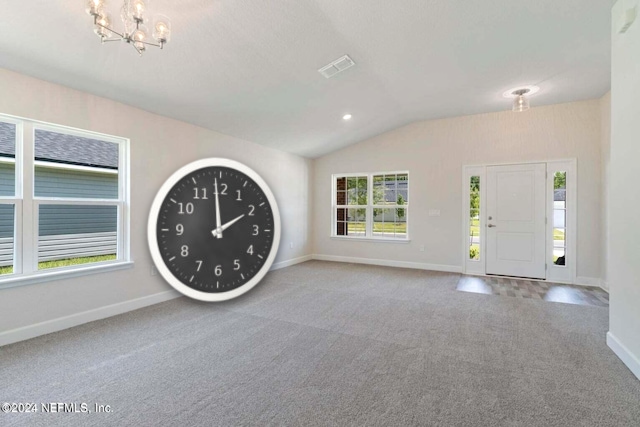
1:59
